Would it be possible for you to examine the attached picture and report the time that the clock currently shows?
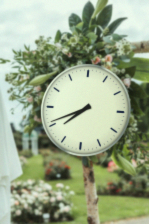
7:41
